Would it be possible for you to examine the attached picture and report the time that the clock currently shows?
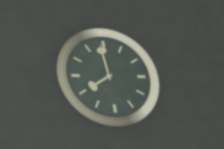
7:59
